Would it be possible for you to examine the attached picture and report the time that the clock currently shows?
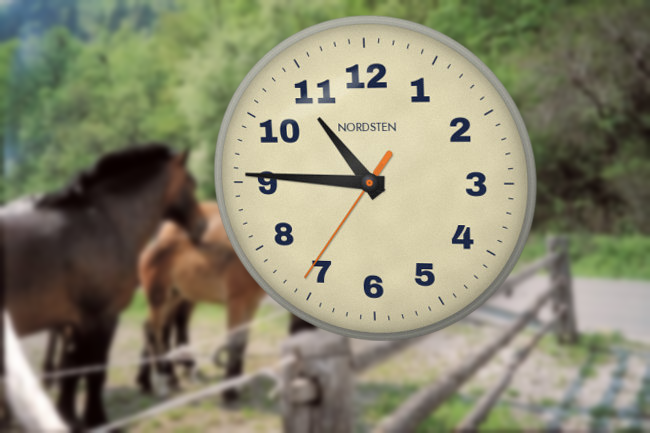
10:45:36
